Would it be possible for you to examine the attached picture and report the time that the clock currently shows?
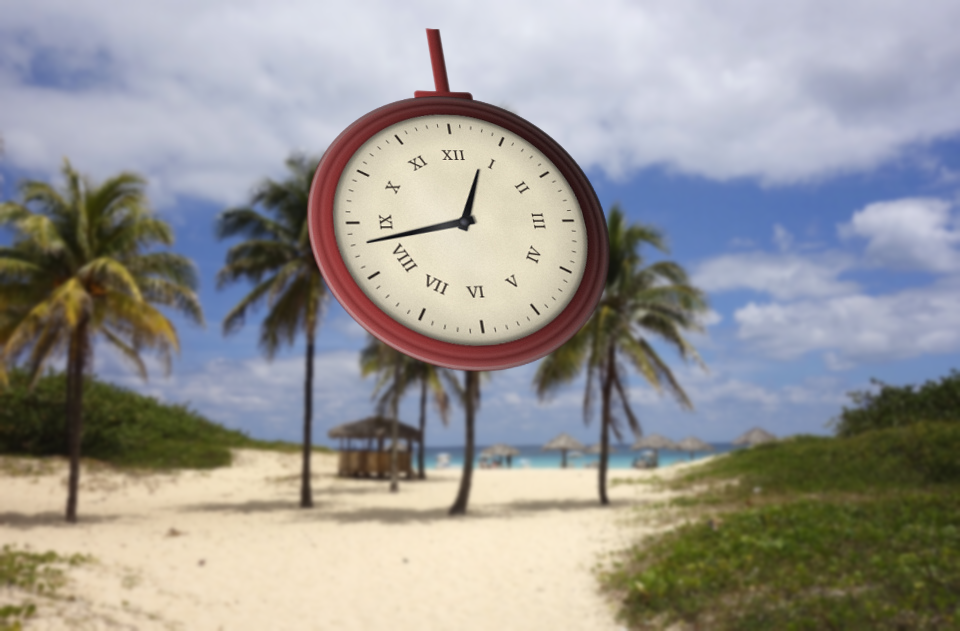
12:43
